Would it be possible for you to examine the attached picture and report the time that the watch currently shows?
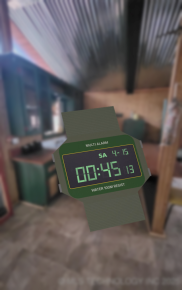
0:45:13
